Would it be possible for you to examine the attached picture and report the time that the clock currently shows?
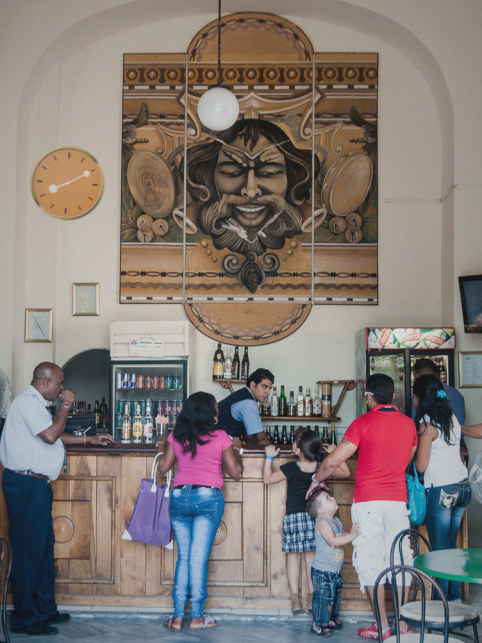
8:10
